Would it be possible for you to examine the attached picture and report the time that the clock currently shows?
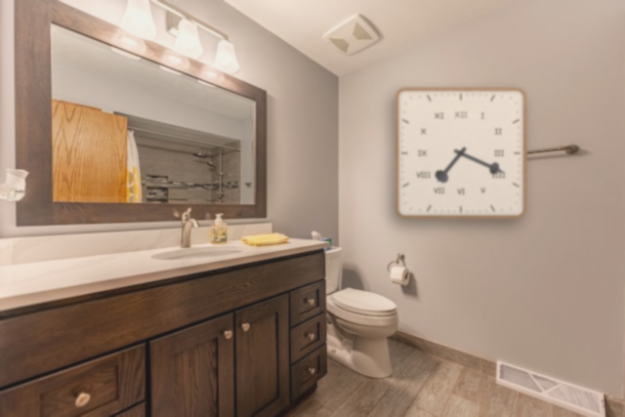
7:19
